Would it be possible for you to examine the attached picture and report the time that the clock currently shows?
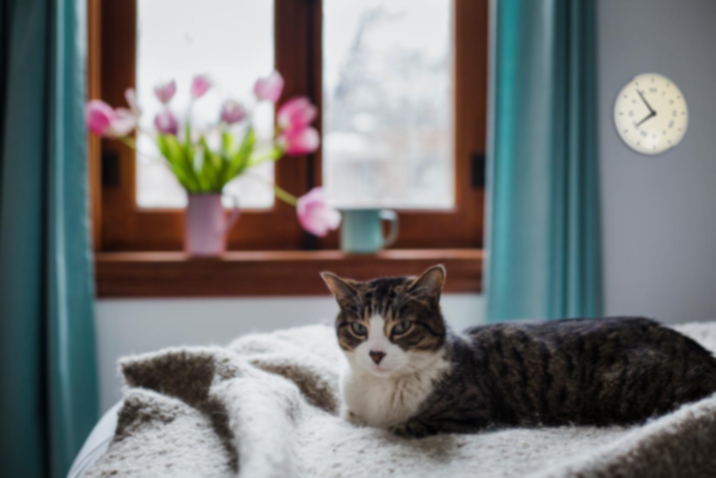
7:54
